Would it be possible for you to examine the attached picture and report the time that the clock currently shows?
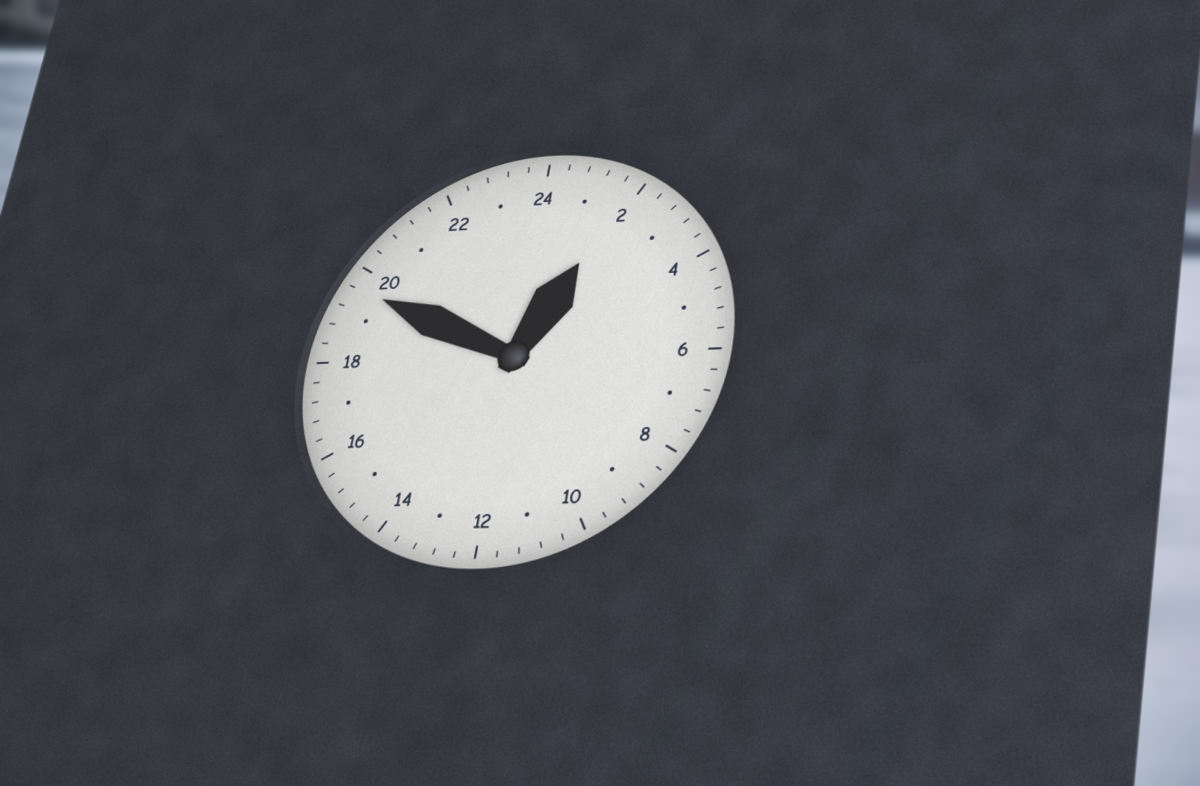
1:49
